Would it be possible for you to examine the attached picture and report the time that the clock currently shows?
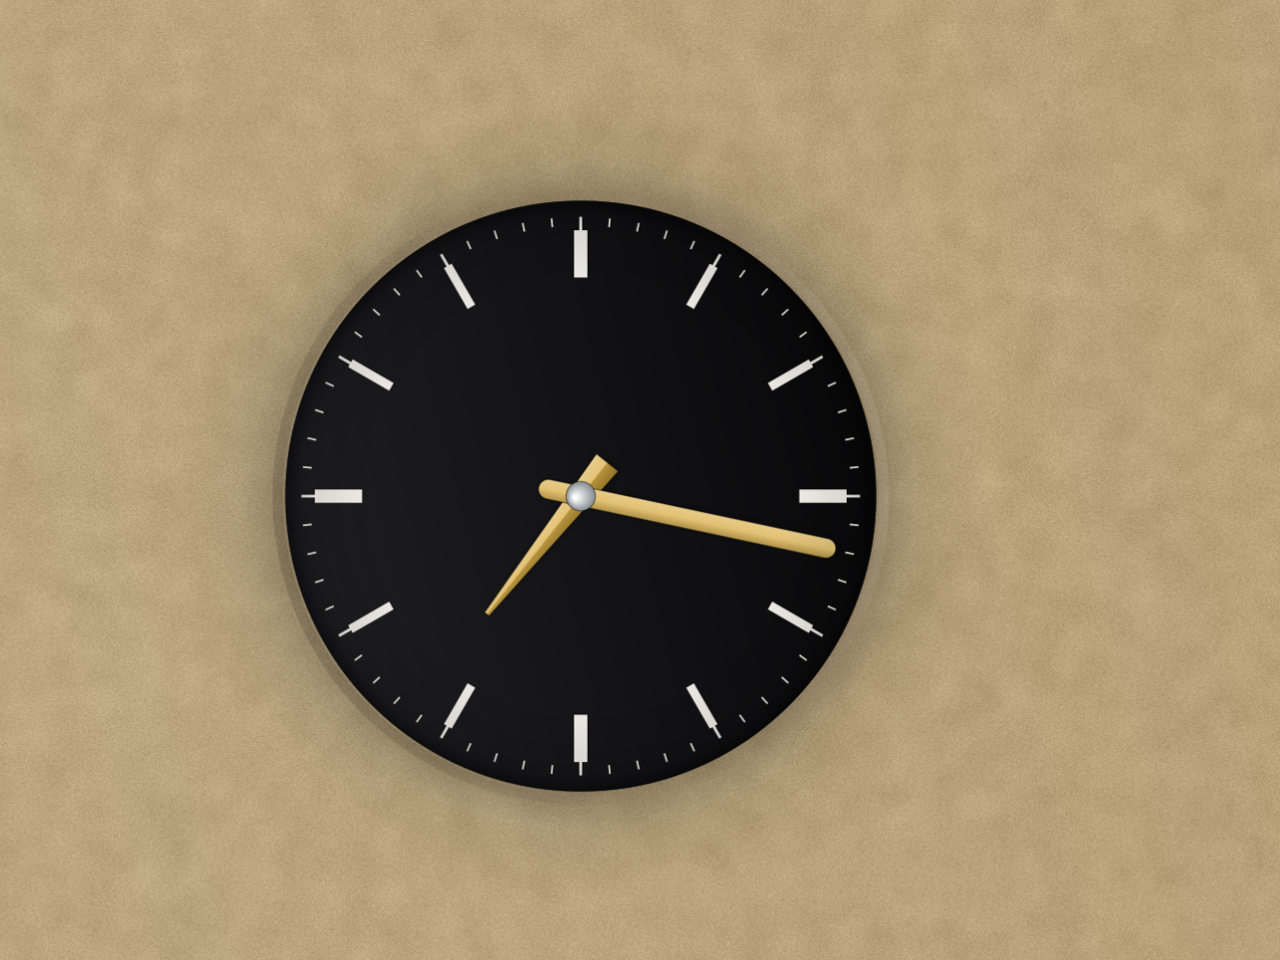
7:17
